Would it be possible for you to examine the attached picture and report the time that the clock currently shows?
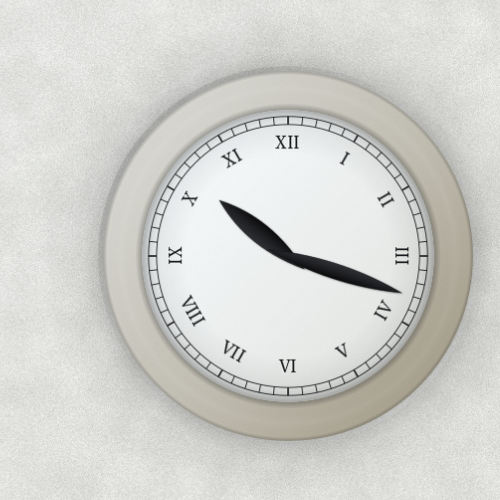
10:18
